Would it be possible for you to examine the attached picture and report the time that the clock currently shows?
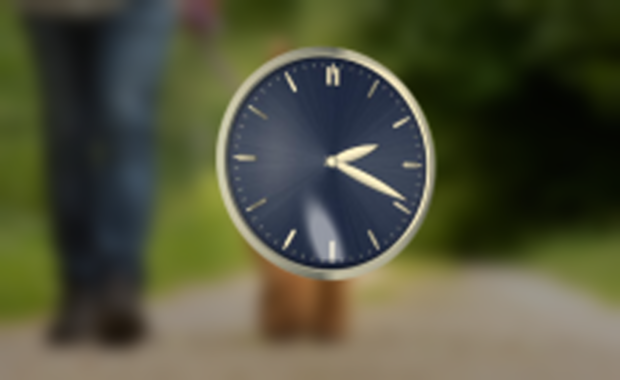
2:19
